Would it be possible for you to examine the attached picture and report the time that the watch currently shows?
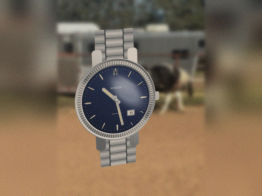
10:28
